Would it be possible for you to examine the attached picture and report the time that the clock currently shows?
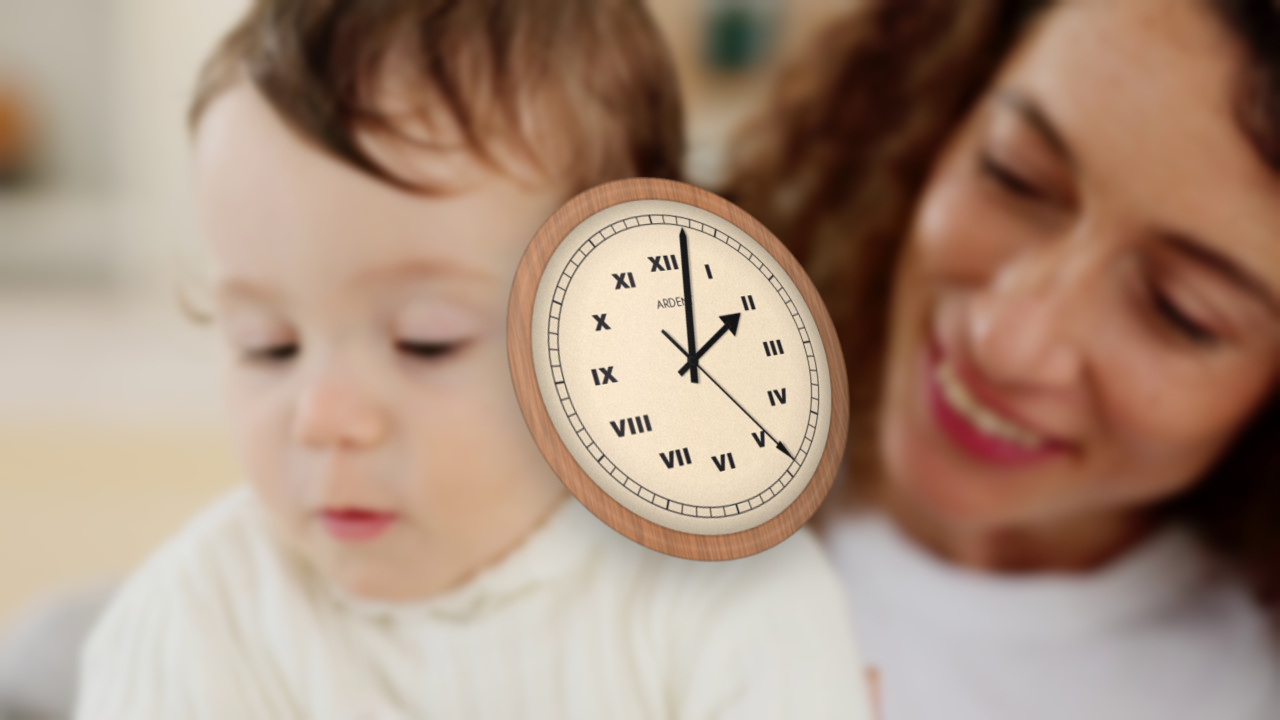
2:02:24
